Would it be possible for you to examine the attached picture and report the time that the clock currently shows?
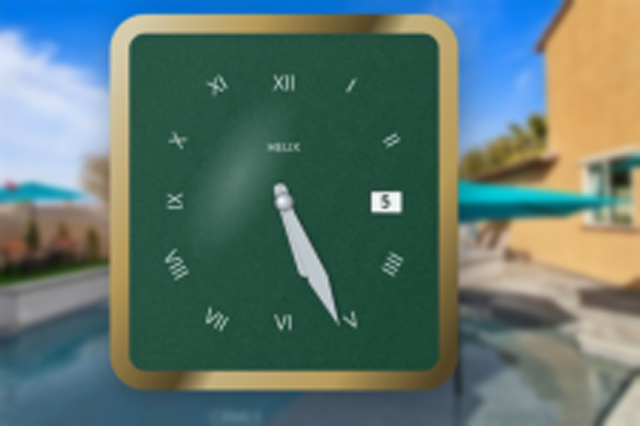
5:26
